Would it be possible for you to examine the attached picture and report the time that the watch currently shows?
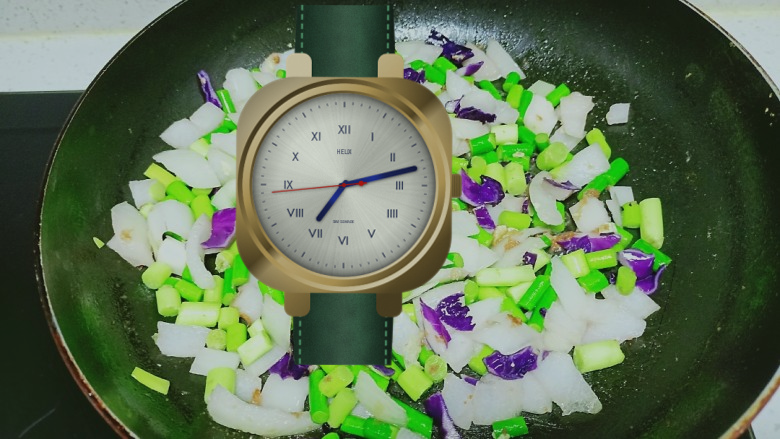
7:12:44
